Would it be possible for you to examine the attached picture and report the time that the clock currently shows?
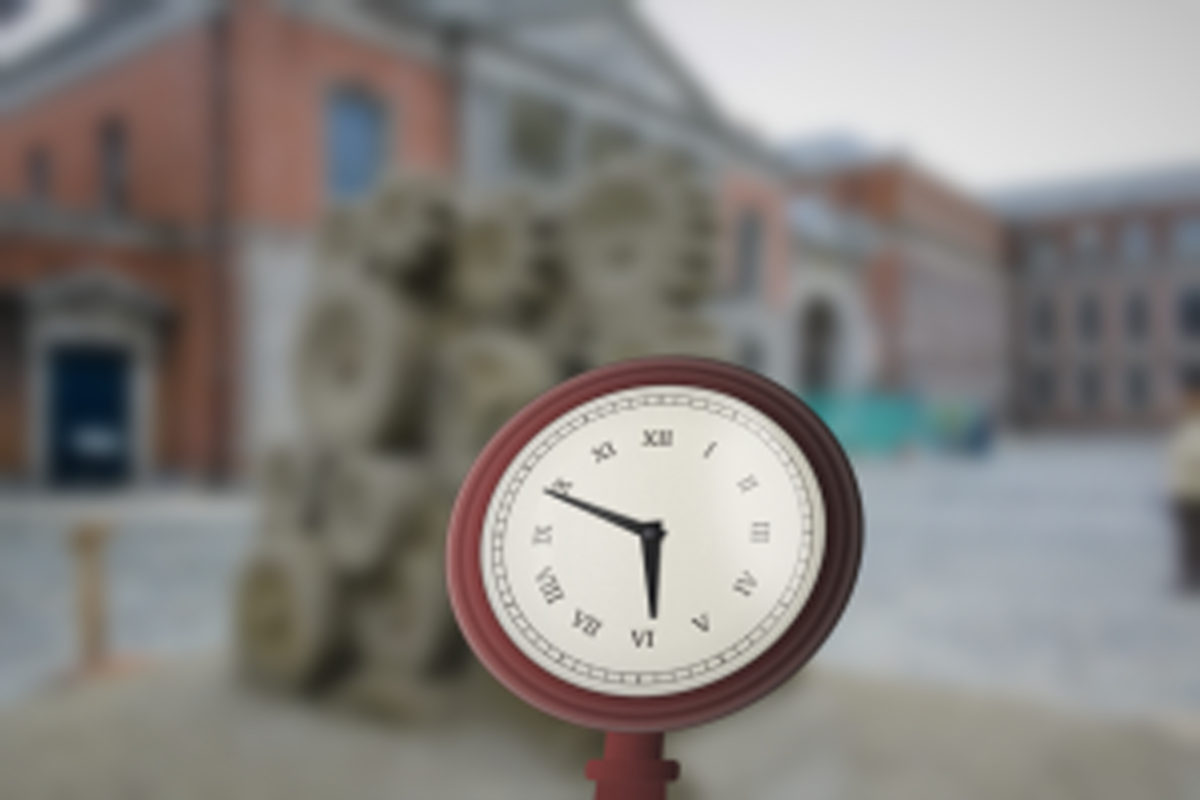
5:49
